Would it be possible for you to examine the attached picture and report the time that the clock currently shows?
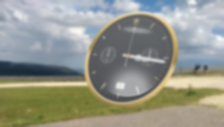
3:16
